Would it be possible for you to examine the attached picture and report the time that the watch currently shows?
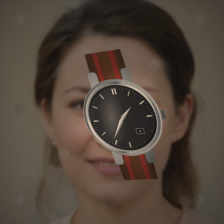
1:36
